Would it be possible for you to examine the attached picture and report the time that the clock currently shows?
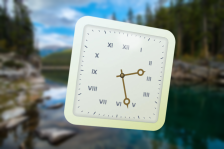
2:27
